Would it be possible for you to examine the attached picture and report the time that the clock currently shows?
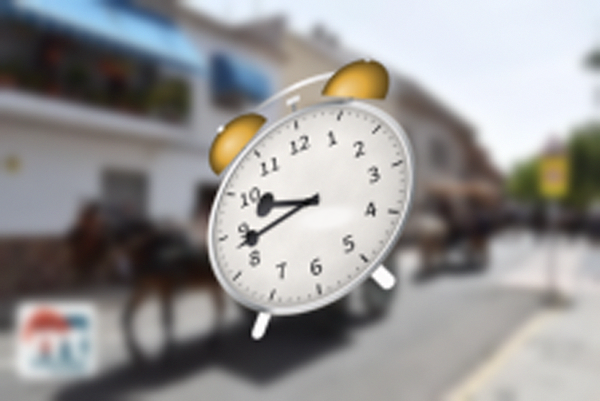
9:43
